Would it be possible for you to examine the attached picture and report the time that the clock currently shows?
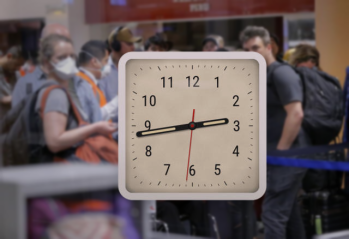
2:43:31
